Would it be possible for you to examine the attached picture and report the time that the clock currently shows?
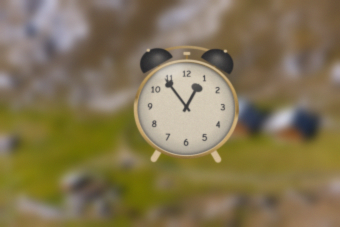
12:54
